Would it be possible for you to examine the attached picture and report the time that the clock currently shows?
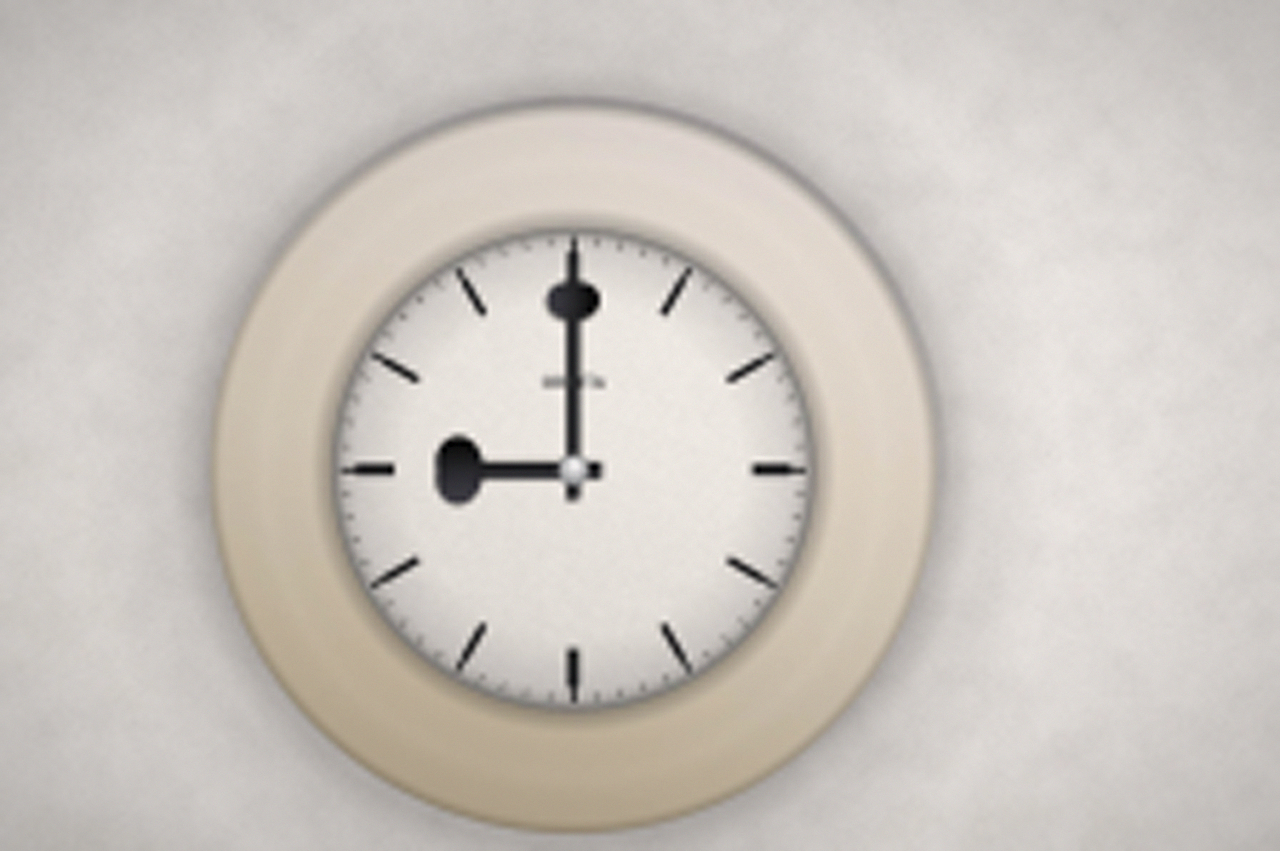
9:00
